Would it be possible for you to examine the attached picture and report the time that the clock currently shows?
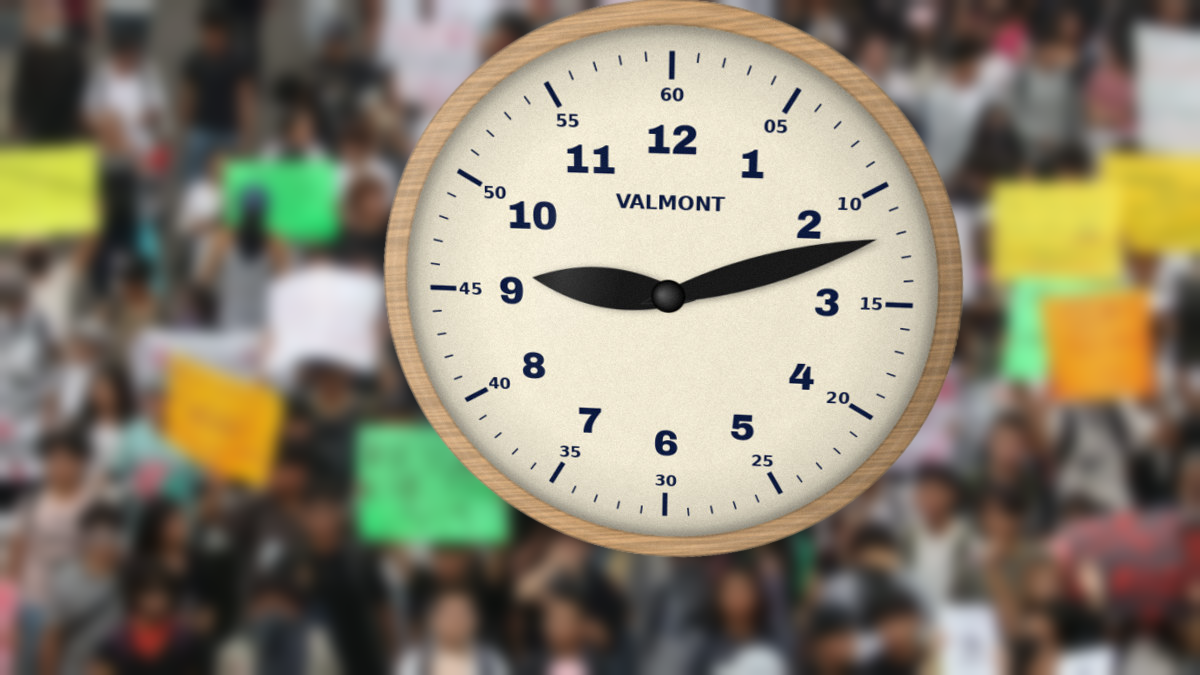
9:12
